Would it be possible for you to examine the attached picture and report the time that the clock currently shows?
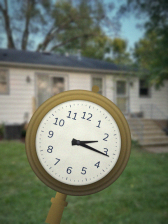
2:16
